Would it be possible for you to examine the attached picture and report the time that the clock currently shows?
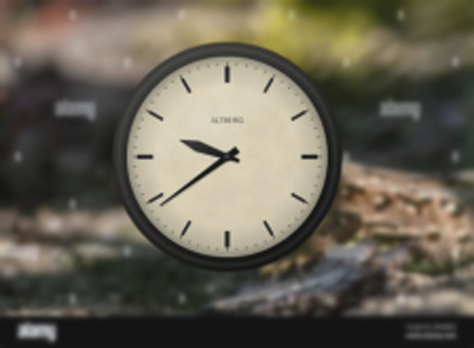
9:39
